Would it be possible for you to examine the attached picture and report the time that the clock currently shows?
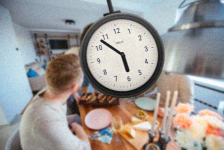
5:53
